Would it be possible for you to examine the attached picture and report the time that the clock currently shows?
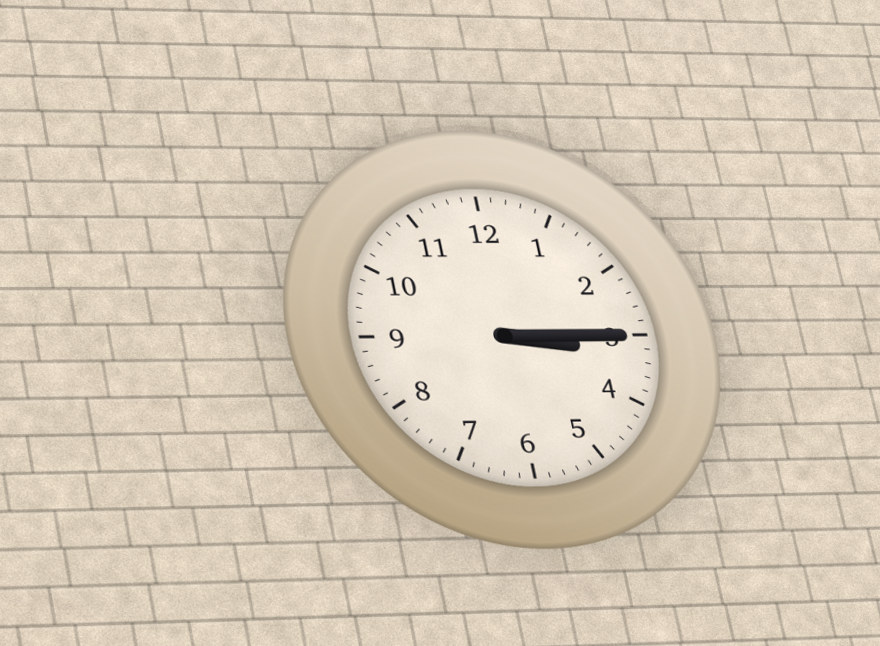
3:15
